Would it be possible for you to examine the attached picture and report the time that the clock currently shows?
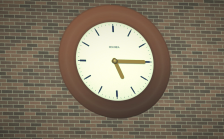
5:15
